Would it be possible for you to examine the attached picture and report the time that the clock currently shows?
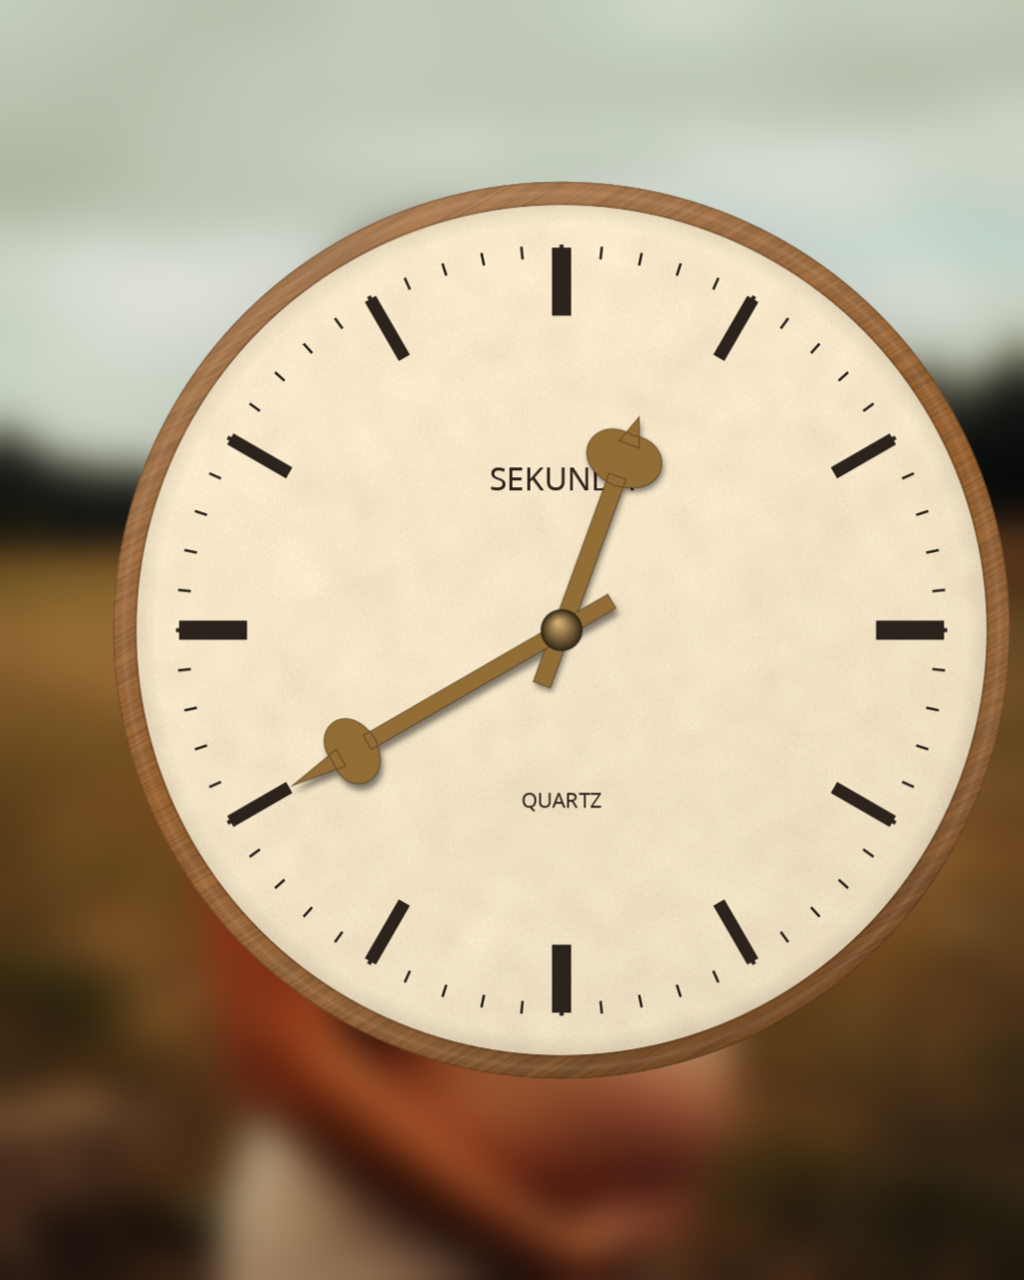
12:40
